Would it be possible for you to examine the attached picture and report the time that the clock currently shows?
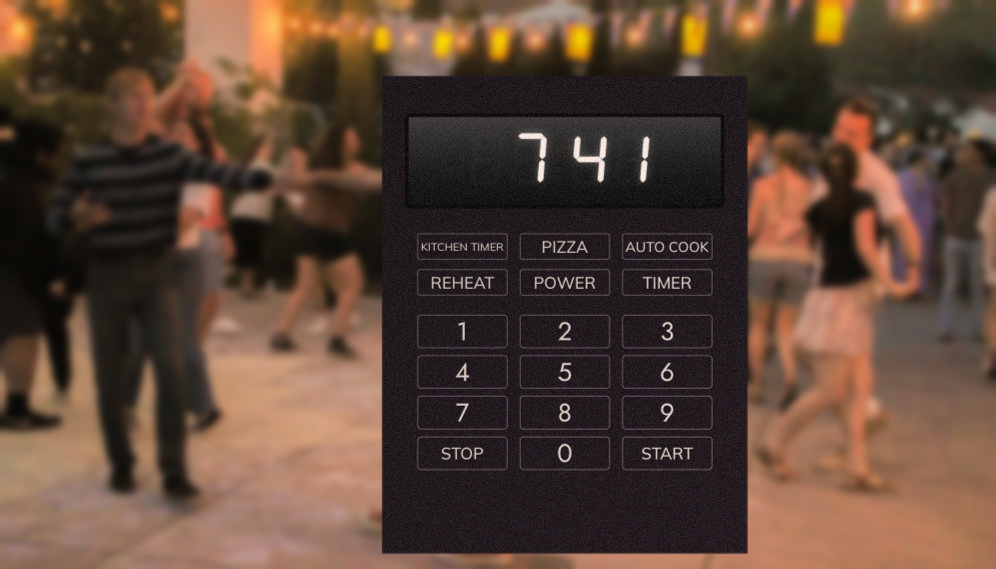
7:41
